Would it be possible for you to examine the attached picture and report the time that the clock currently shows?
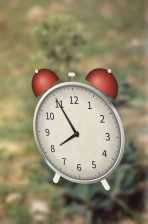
7:55
